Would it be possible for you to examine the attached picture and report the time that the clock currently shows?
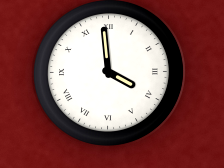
3:59
